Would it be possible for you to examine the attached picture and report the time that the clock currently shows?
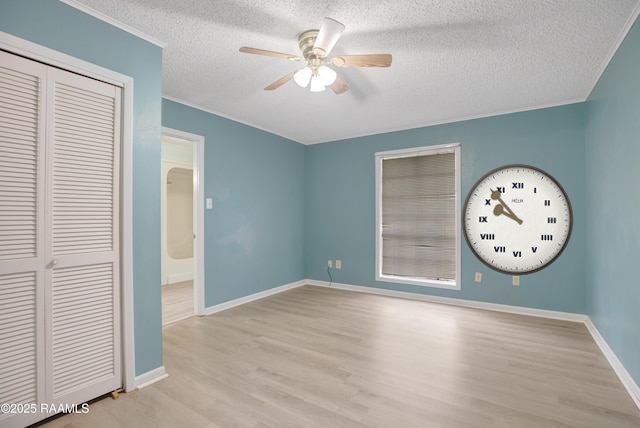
9:53
